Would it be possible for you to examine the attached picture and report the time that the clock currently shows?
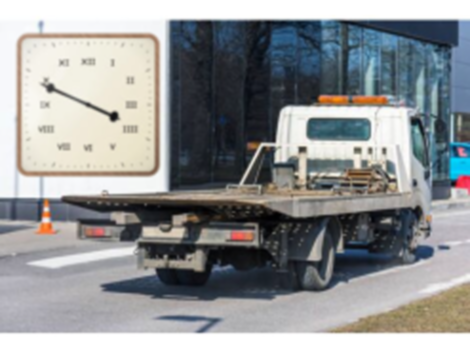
3:49
